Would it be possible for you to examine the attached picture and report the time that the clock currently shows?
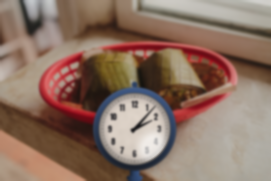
2:07
